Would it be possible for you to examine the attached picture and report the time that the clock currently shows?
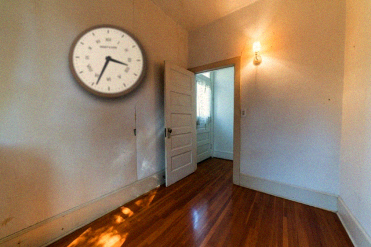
3:34
